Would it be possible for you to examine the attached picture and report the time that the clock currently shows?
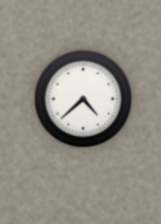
4:38
